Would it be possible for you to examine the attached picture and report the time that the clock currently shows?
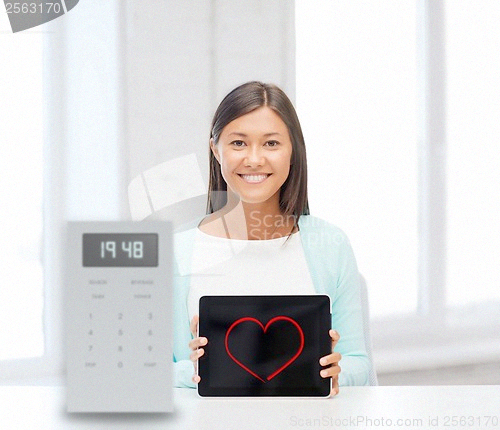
19:48
